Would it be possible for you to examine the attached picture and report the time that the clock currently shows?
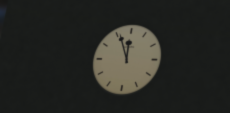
11:56
